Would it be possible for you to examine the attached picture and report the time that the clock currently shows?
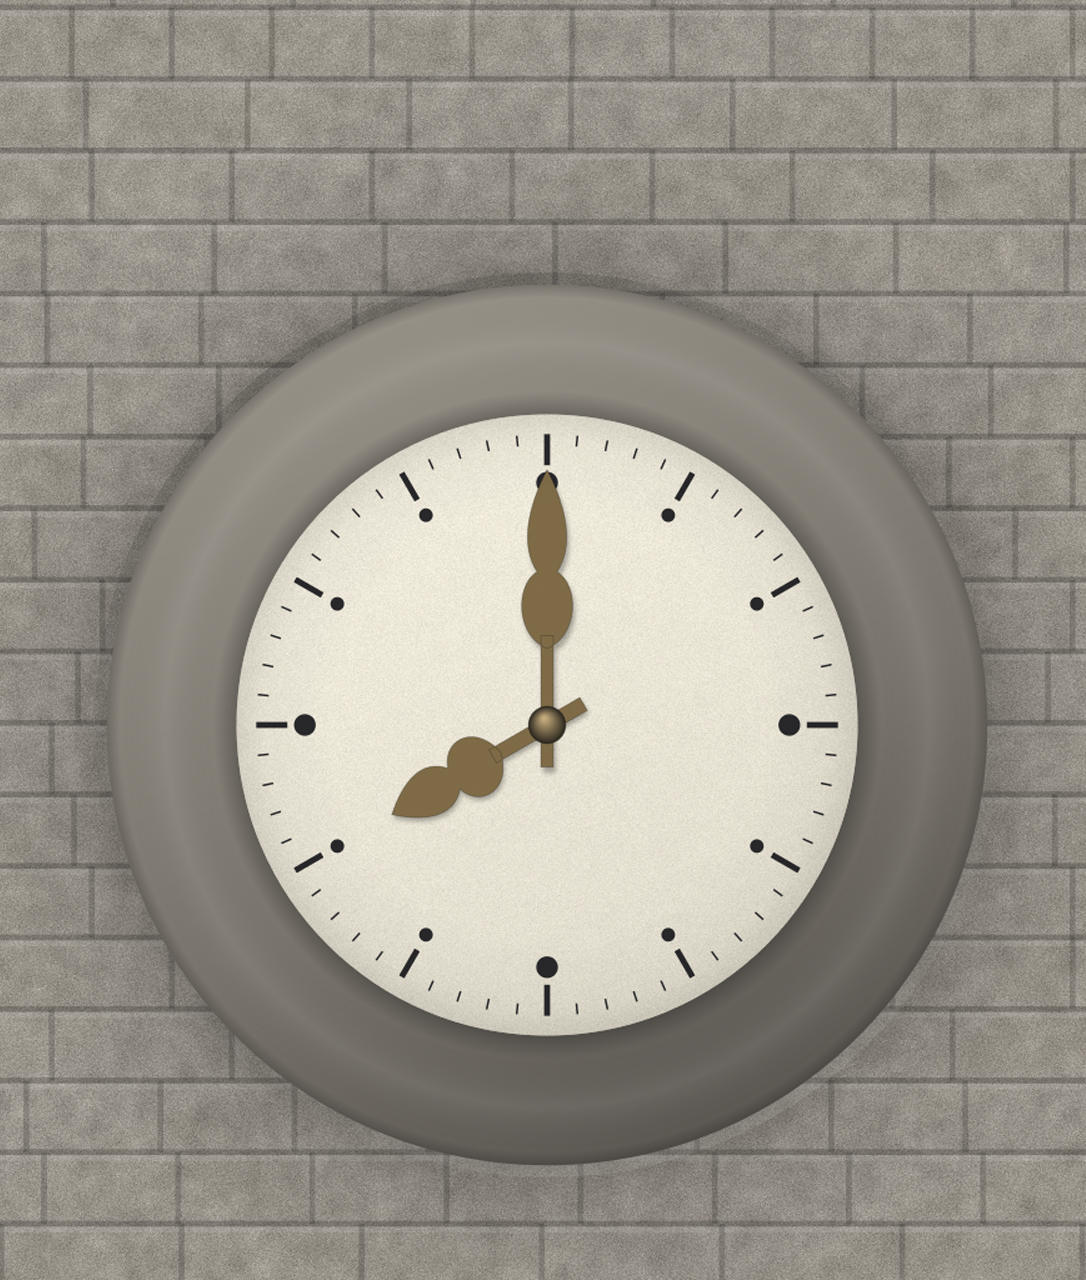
8:00
